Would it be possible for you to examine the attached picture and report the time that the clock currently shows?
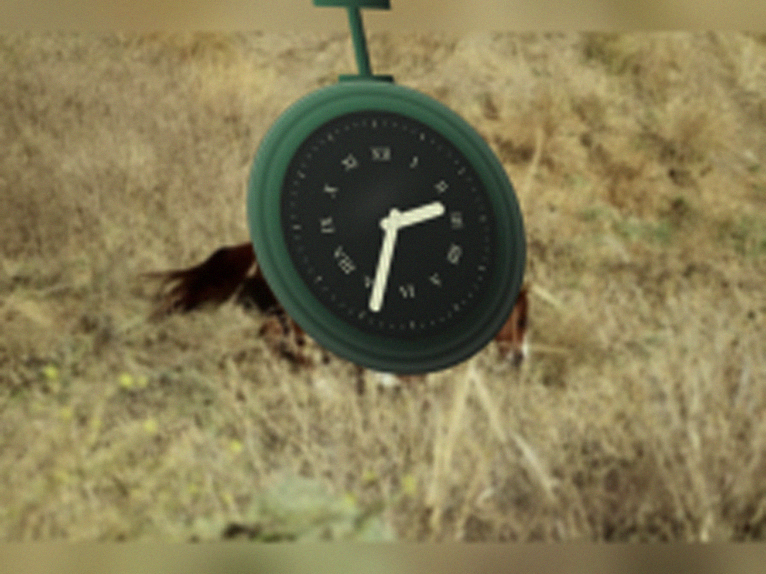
2:34
